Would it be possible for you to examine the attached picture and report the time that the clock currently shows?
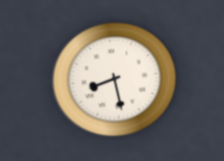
8:29
